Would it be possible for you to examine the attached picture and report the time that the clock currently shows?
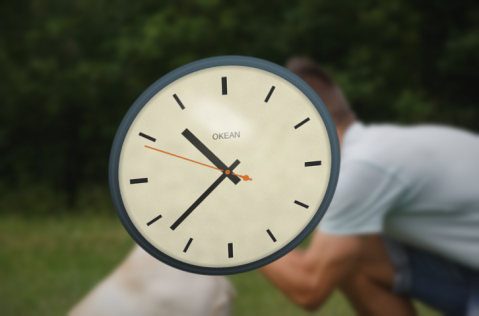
10:37:49
